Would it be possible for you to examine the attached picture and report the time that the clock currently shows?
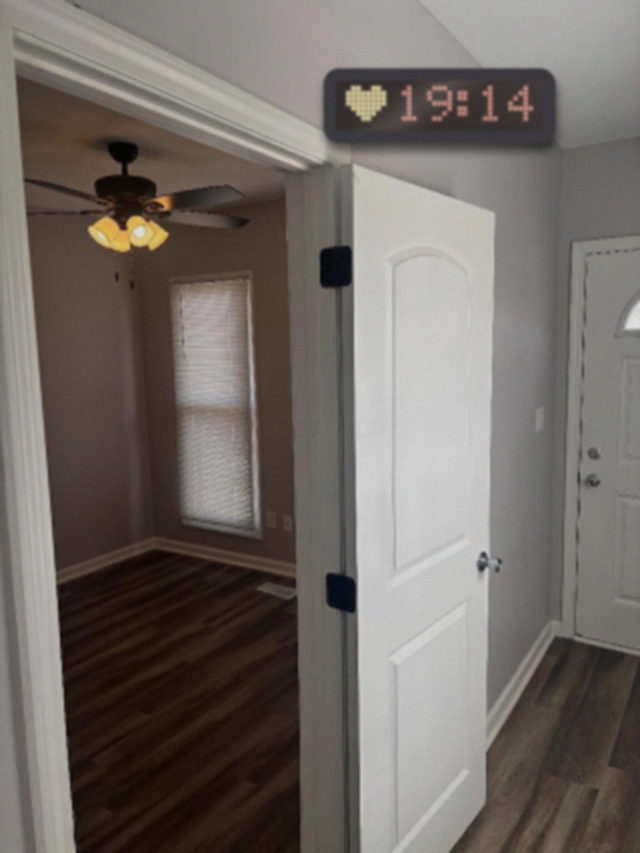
19:14
